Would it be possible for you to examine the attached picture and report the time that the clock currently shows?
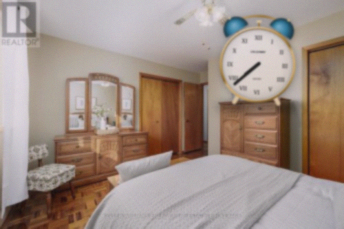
7:38
